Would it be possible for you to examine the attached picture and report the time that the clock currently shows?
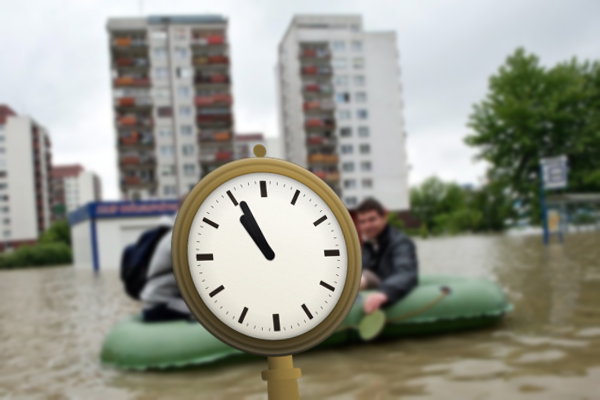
10:56
